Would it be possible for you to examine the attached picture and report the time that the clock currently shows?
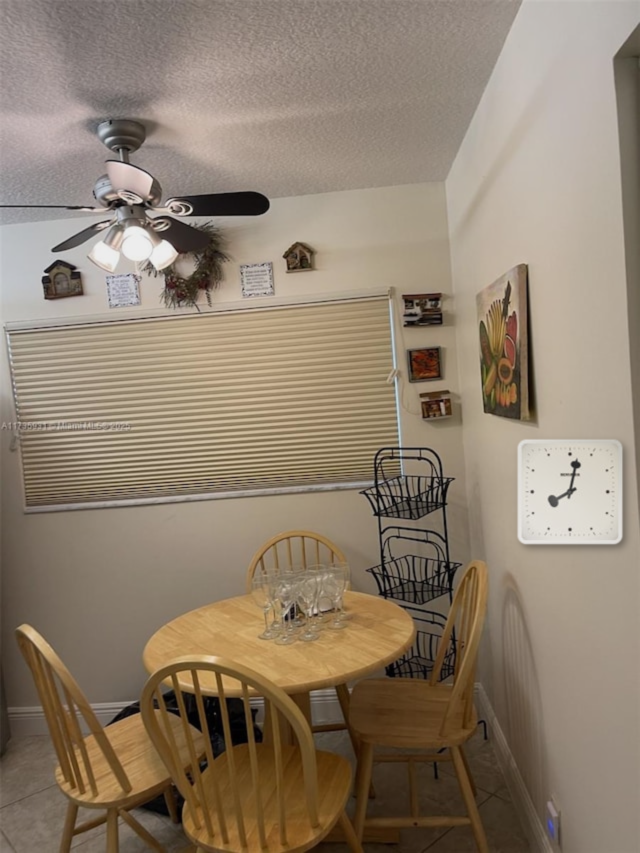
8:02
